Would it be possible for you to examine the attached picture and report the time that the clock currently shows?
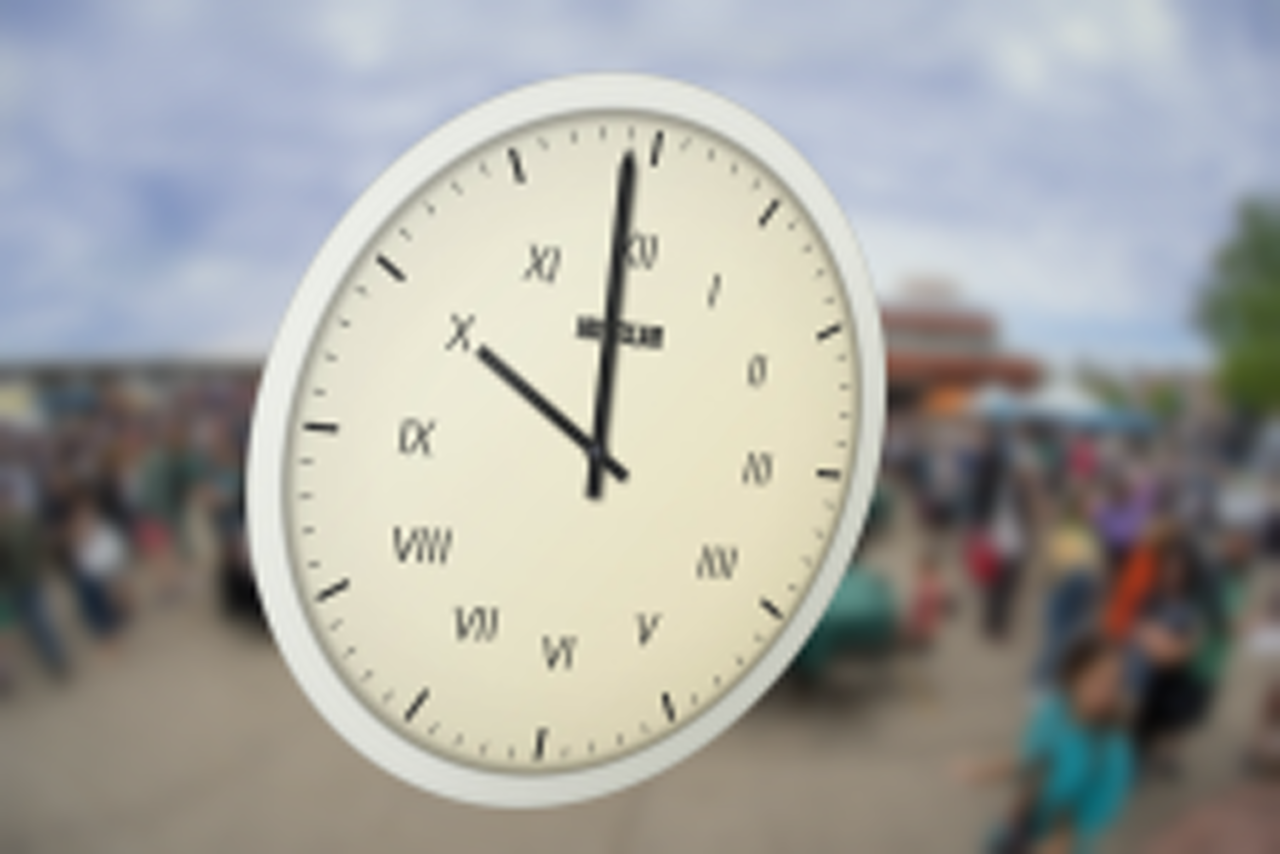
9:59
